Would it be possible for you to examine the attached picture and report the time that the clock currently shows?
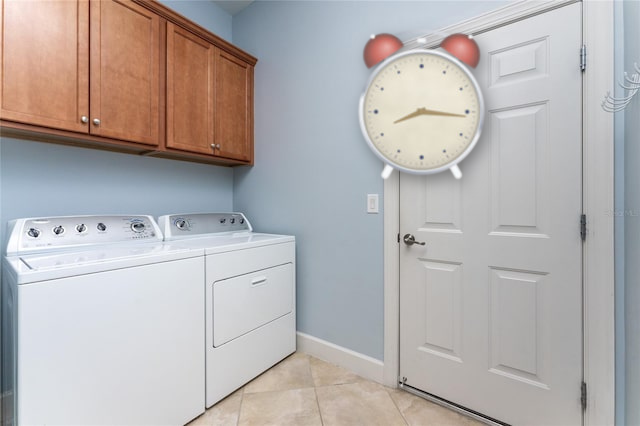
8:16
